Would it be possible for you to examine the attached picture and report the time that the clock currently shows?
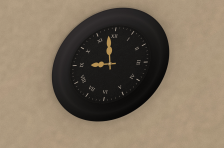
8:58
